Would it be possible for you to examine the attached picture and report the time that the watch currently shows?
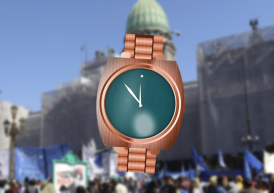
11:53
